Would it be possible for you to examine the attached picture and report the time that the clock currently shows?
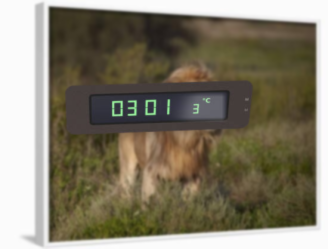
3:01
